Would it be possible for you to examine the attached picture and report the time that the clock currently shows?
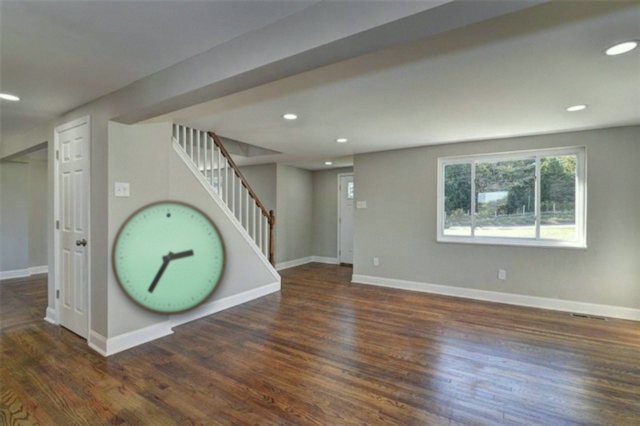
2:35
